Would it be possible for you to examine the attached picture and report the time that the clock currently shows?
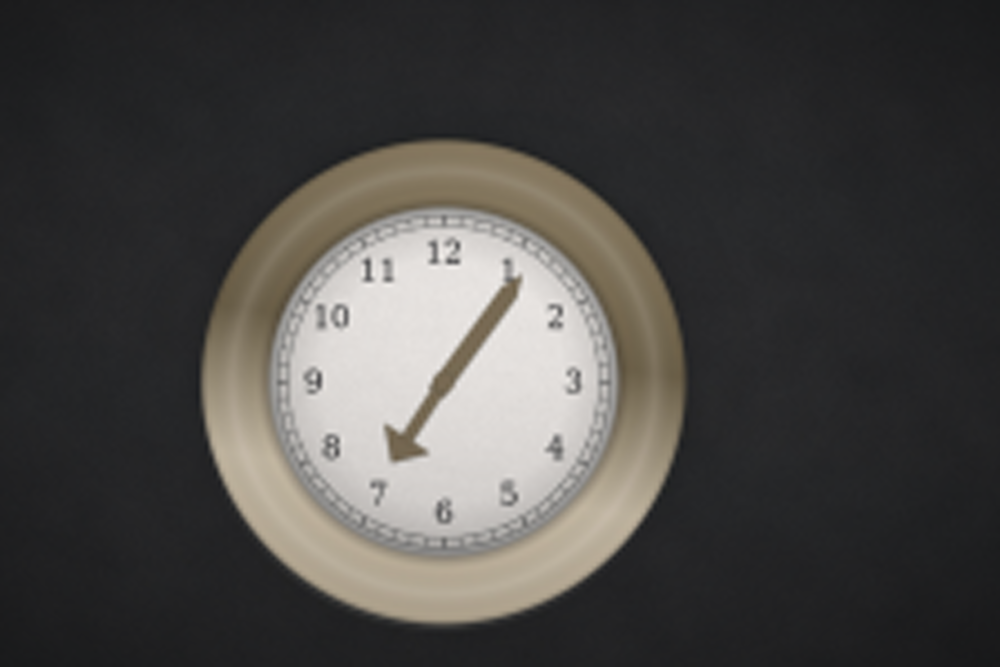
7:06
